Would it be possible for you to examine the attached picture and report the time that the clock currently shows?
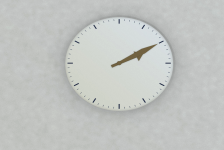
2:10
